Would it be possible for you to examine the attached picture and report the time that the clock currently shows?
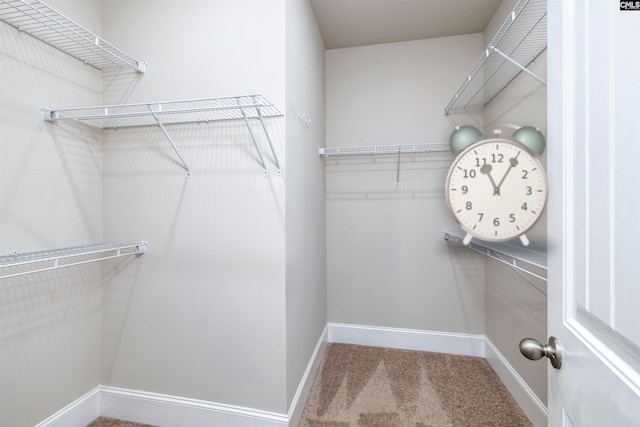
11:05
